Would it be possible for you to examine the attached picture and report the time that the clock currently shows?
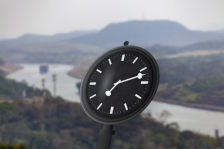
7:12
